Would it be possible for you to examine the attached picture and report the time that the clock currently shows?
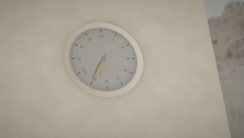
6:35
